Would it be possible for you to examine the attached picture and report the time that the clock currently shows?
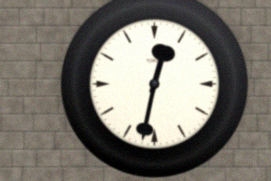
12:32
